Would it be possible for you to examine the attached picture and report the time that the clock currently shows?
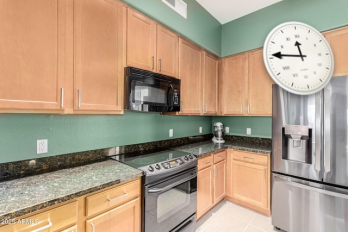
11:46
